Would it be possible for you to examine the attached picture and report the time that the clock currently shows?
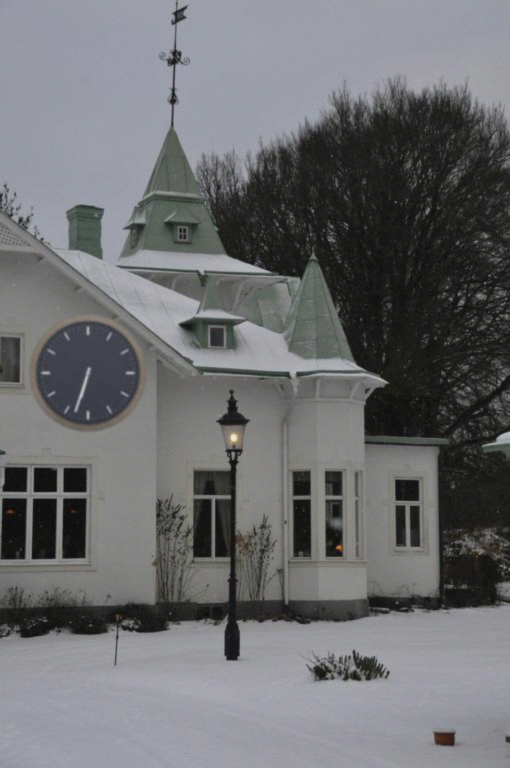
6:33
